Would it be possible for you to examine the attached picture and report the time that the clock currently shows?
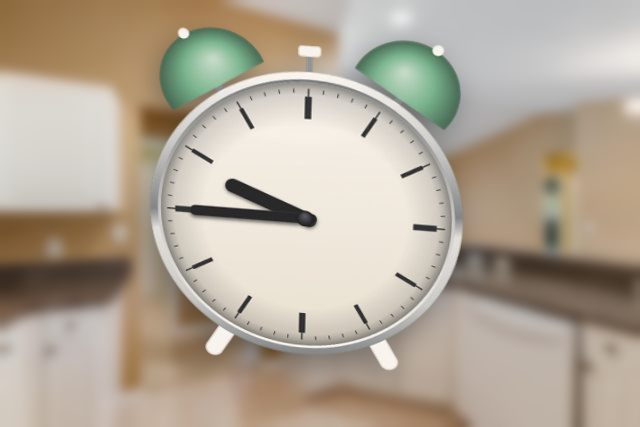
9:45
